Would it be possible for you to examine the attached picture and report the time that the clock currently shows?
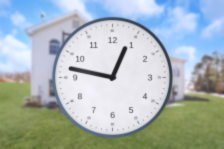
12:47
